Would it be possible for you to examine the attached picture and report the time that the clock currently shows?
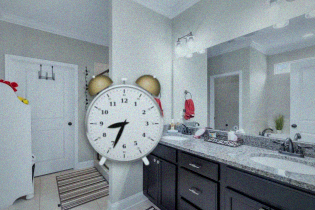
8:34
